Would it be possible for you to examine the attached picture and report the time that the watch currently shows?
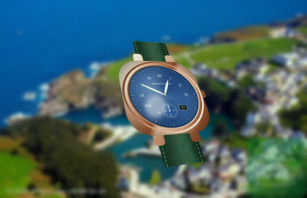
12:50
